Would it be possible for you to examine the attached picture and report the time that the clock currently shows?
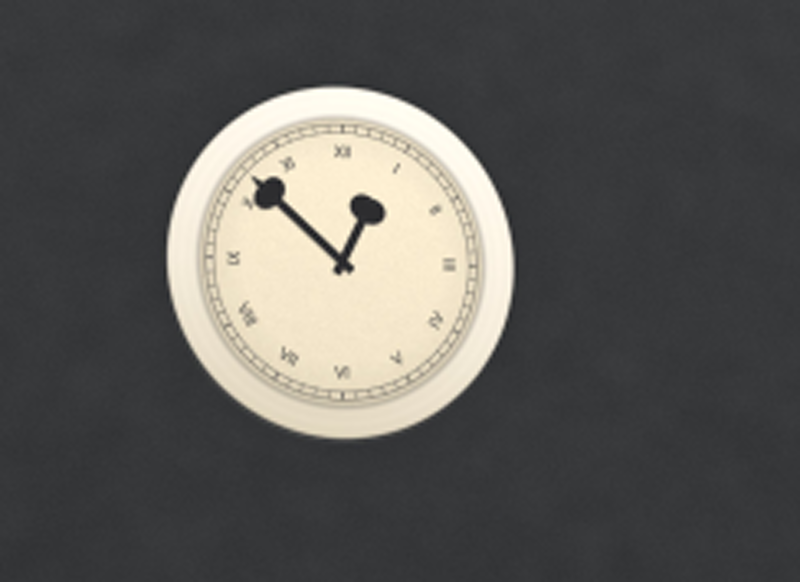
12:52
